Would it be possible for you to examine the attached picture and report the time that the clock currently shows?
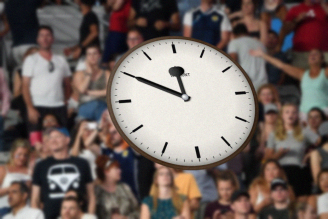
11:50
